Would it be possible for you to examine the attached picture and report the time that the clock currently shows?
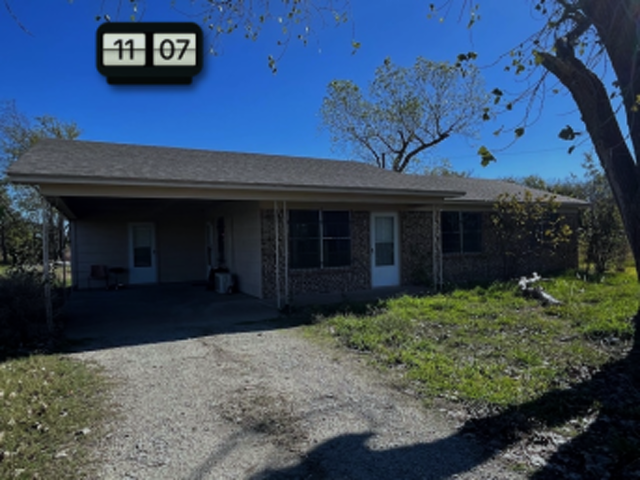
11:07
